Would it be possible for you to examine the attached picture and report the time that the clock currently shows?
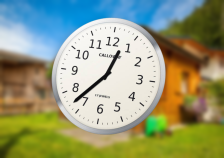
12:37
